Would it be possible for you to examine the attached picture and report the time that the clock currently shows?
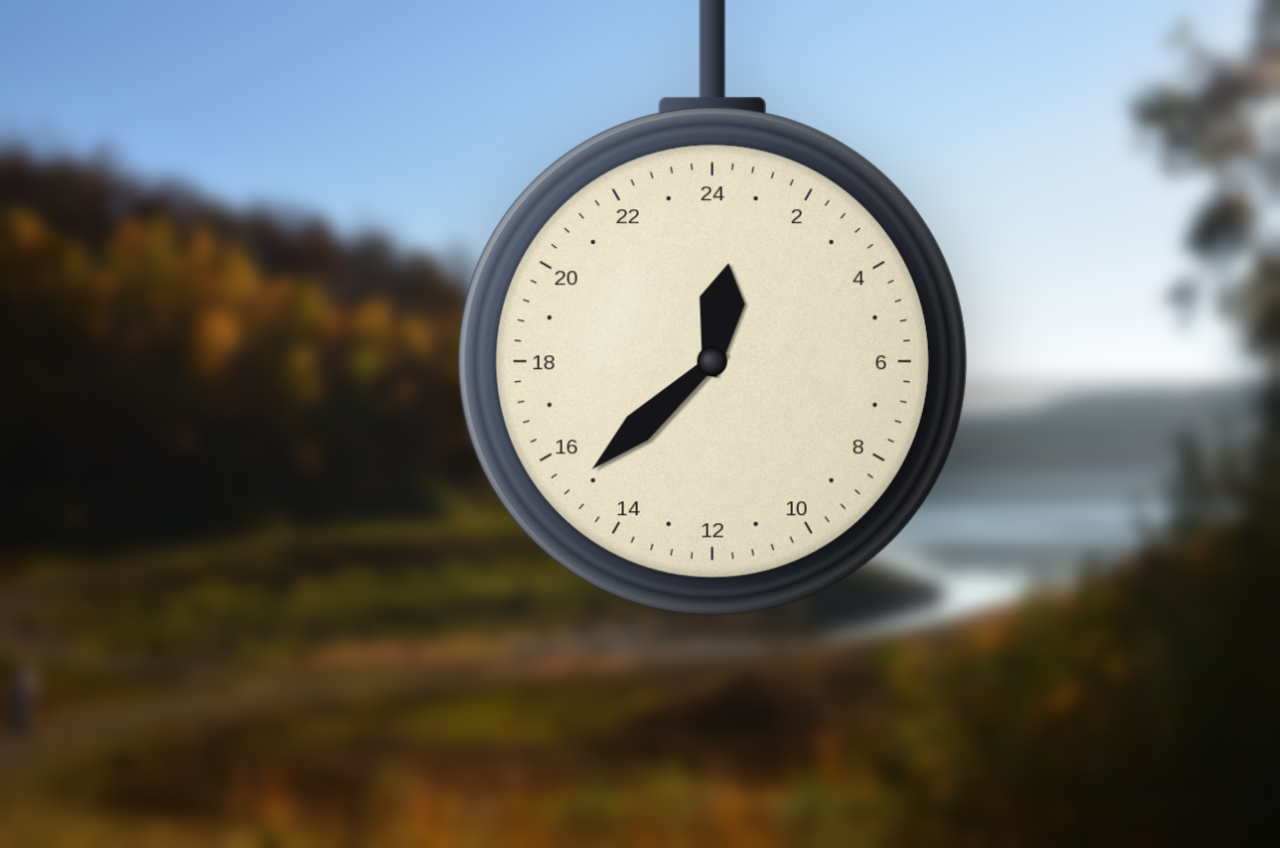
0:38
